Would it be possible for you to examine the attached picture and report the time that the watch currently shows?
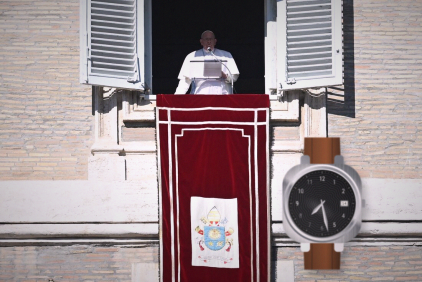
7:28
